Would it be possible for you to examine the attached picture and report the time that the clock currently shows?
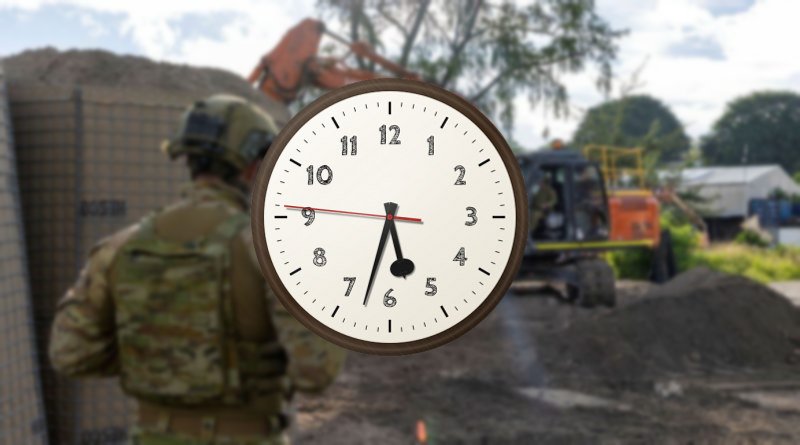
5:32:46
